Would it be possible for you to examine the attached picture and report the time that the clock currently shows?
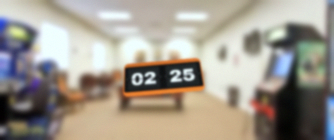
2:25
